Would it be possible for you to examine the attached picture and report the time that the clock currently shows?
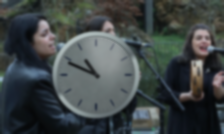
10:49
